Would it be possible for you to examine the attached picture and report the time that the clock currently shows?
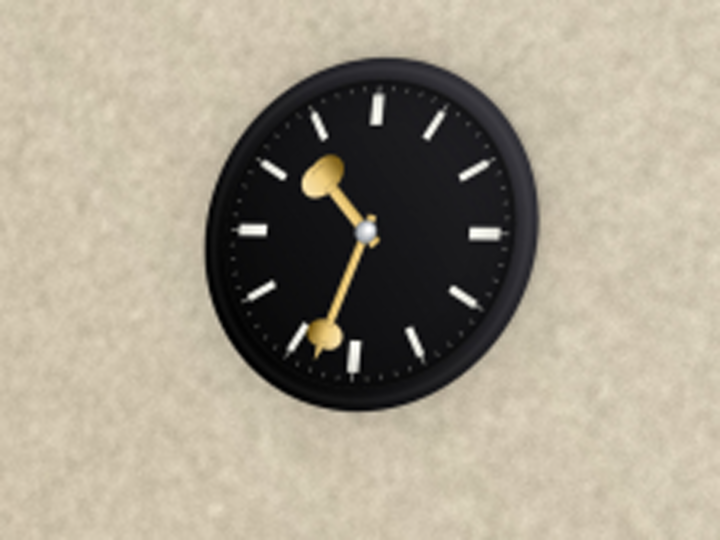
10:33
